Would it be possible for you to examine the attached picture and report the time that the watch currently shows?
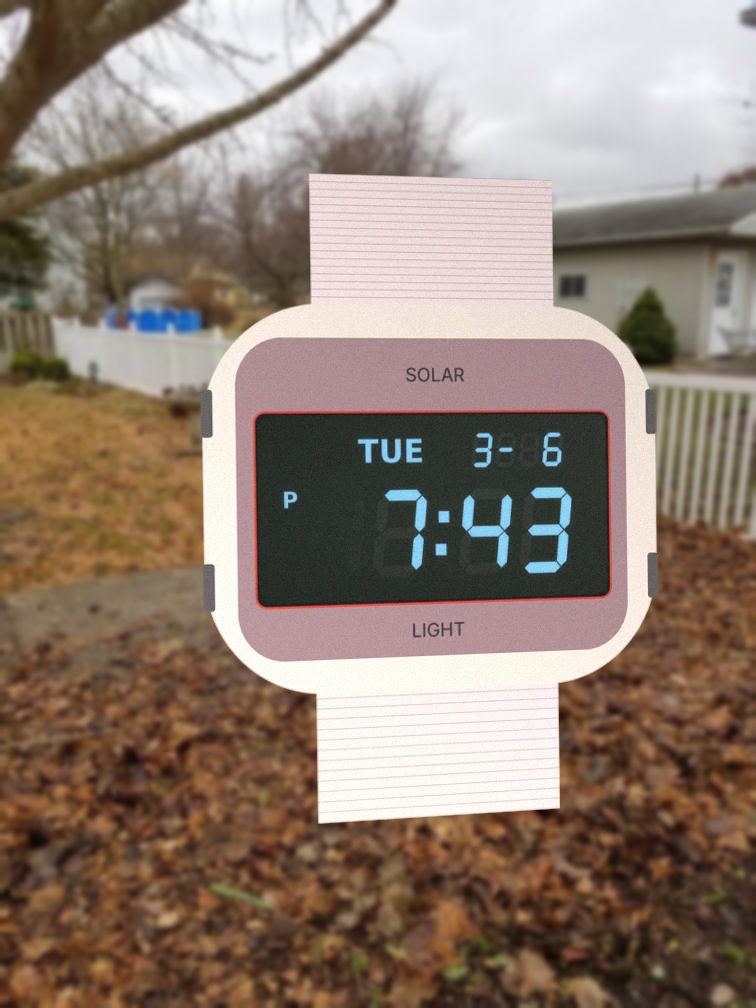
7:43
